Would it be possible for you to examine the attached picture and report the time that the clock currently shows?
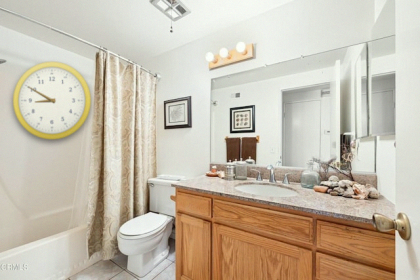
8:50
